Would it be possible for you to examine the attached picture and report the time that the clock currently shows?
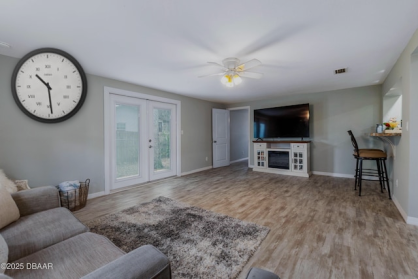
10:29
